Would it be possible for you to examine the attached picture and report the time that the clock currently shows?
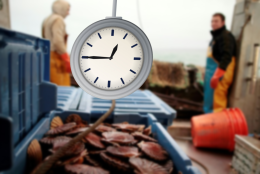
12:45
